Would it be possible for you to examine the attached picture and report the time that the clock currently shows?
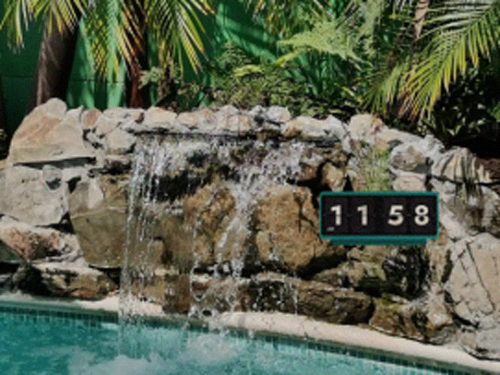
11:58
